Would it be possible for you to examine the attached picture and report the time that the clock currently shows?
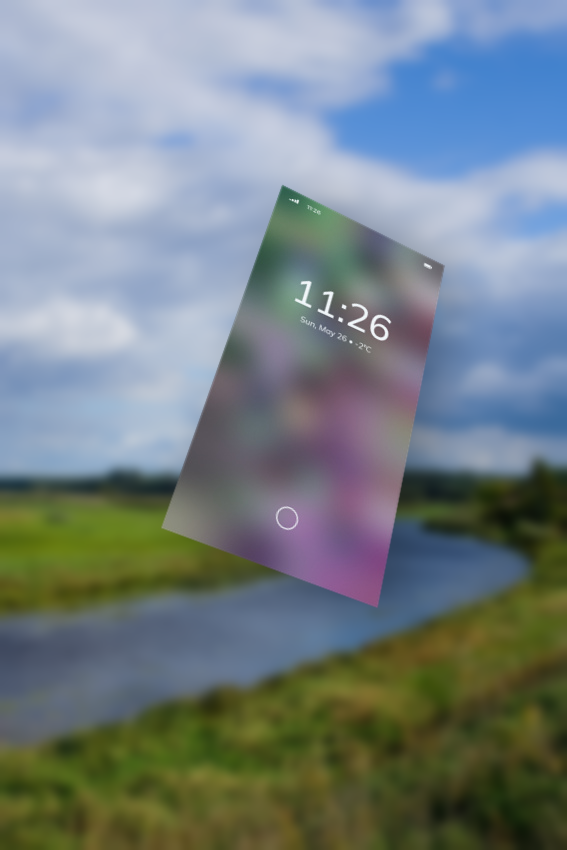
11:26
